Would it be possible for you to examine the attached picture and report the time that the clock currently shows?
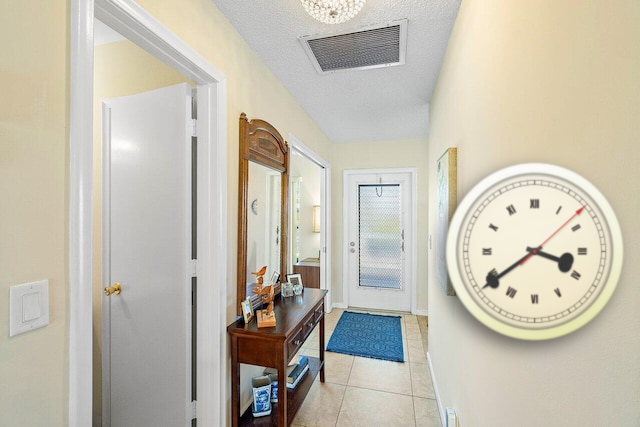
3:39:08
